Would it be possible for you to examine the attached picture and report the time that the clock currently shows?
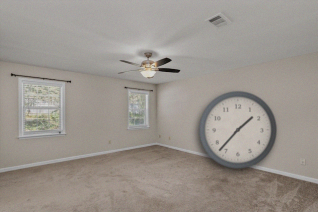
1:37
